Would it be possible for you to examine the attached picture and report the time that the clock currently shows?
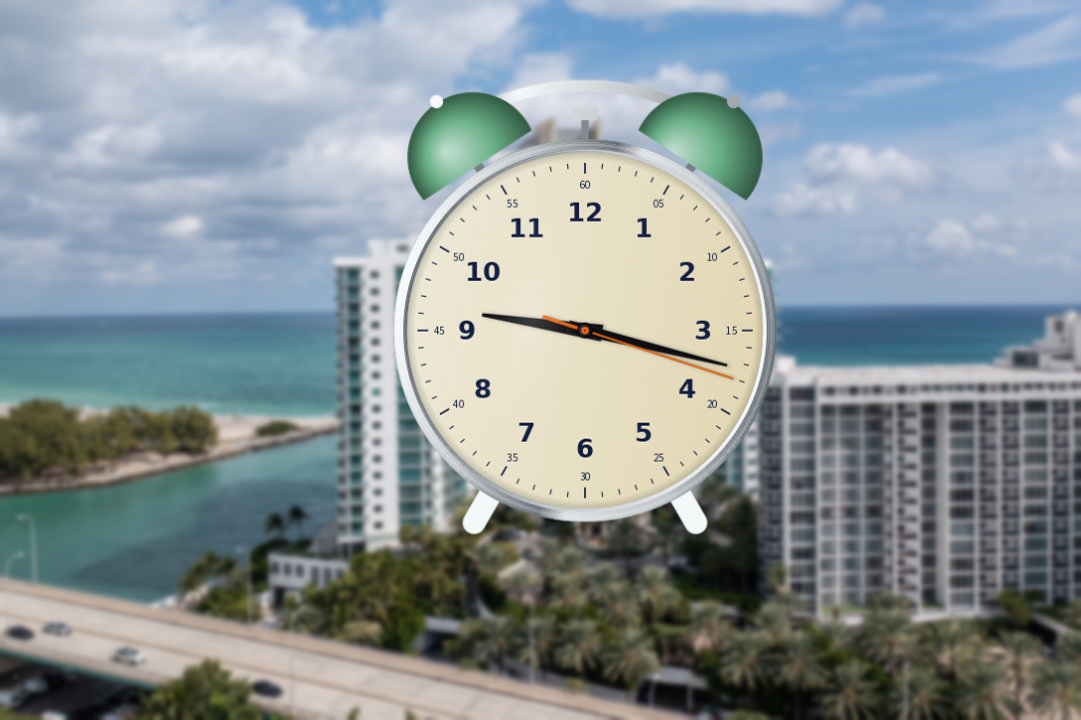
9:17:18
